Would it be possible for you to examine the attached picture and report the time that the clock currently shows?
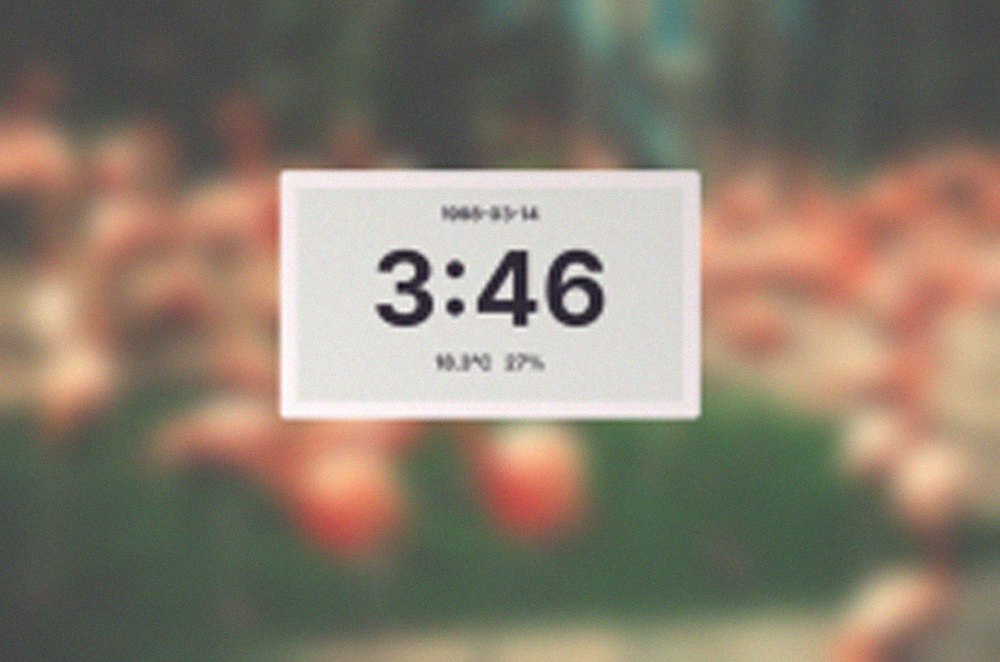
3:46
